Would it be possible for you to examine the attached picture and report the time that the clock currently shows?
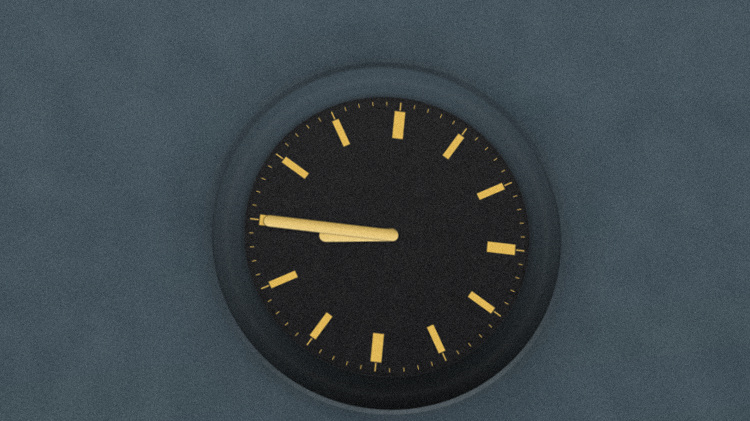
8:45
